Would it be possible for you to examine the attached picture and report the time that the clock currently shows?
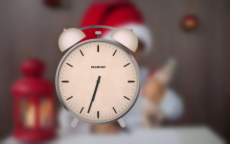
6:33
